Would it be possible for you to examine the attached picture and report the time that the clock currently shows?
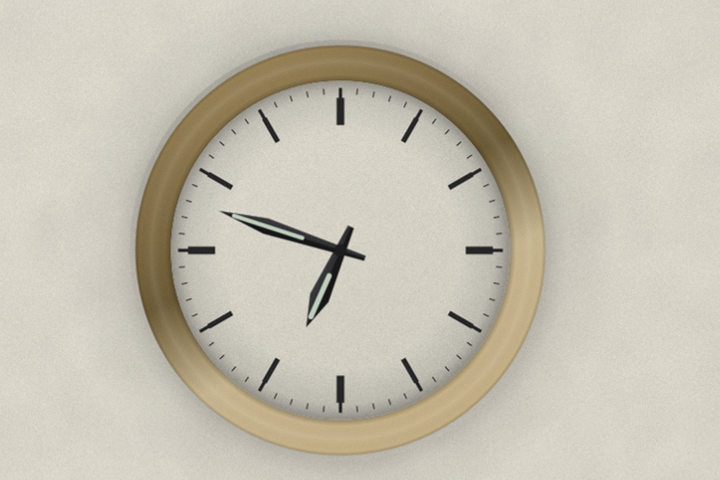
6:48
